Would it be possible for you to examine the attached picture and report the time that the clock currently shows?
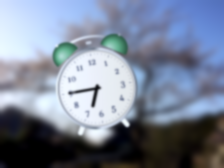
6:45
